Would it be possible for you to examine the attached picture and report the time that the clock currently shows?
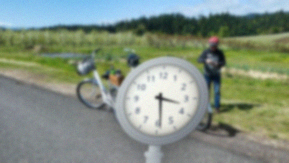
3:29
